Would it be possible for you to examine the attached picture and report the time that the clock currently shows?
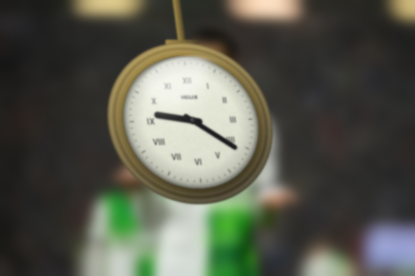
9:21
